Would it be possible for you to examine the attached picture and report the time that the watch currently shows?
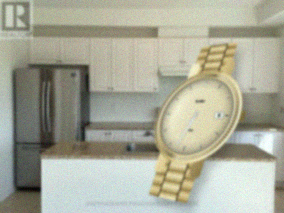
6:33
